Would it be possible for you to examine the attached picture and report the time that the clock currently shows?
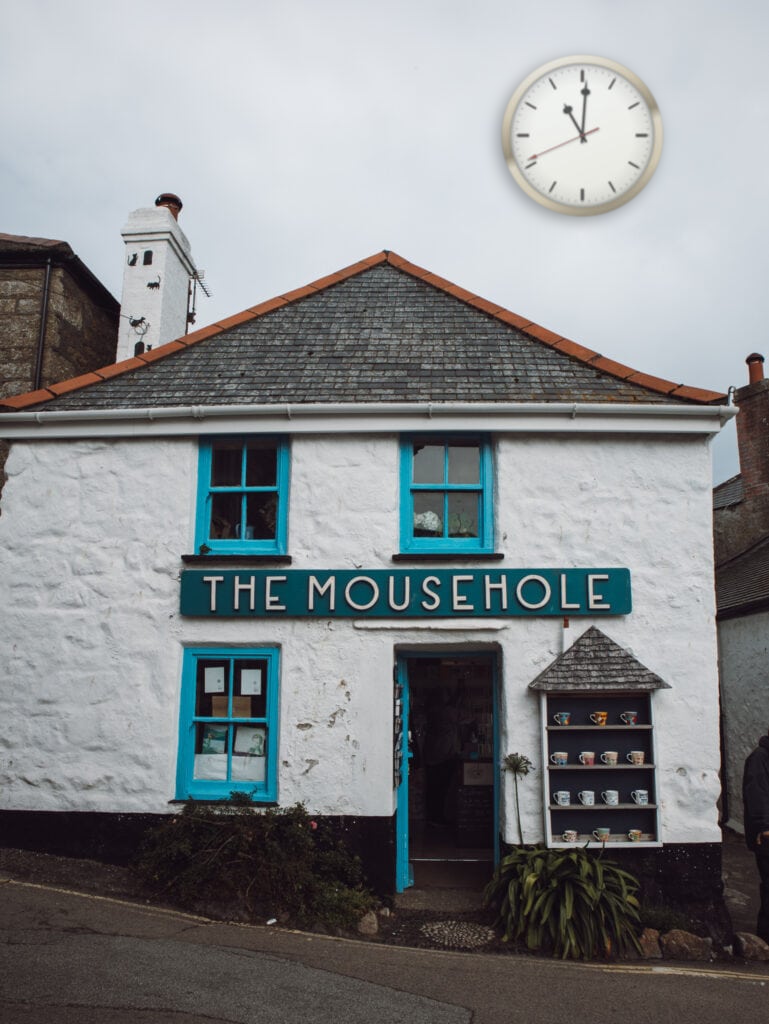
11:00:41
